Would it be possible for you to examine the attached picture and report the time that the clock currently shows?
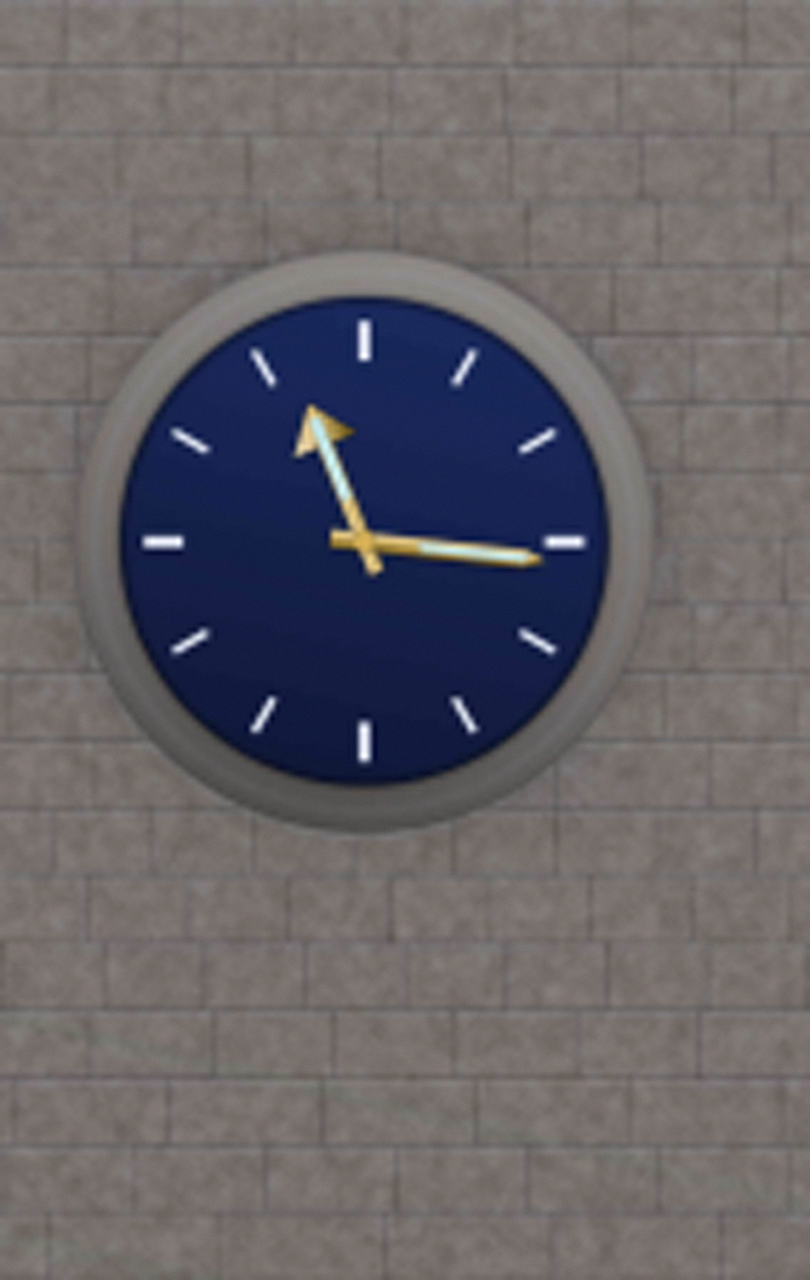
11:16
